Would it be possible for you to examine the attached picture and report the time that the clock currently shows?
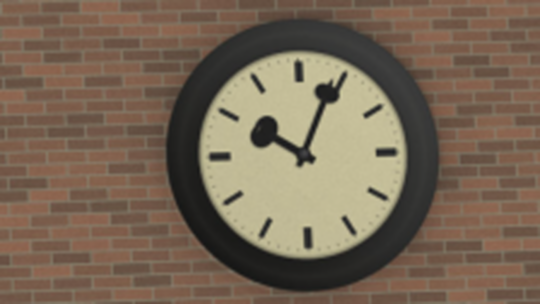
10:04
